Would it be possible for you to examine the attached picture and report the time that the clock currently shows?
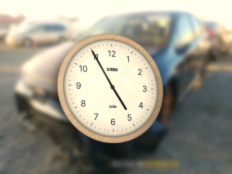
4:55
